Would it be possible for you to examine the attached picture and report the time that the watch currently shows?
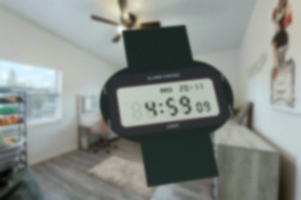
4:59
